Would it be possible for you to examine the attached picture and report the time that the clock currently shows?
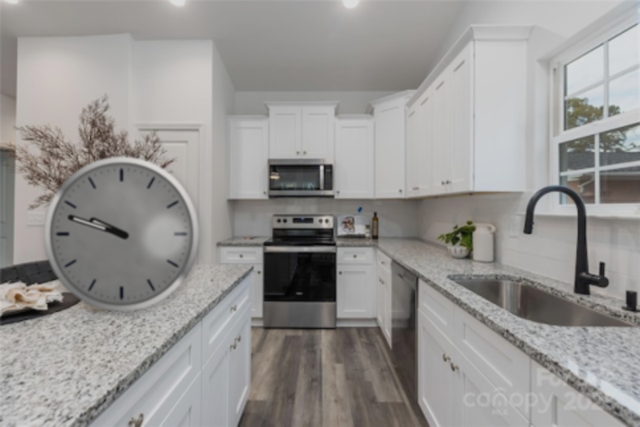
9:48
